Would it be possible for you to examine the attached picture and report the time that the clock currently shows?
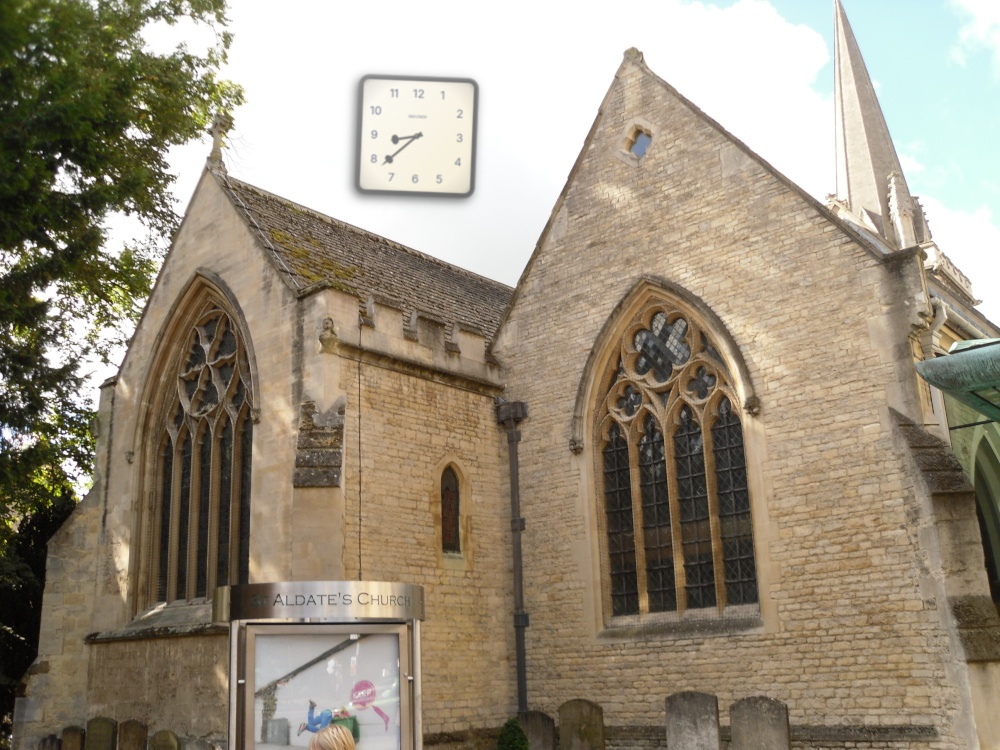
8:38
